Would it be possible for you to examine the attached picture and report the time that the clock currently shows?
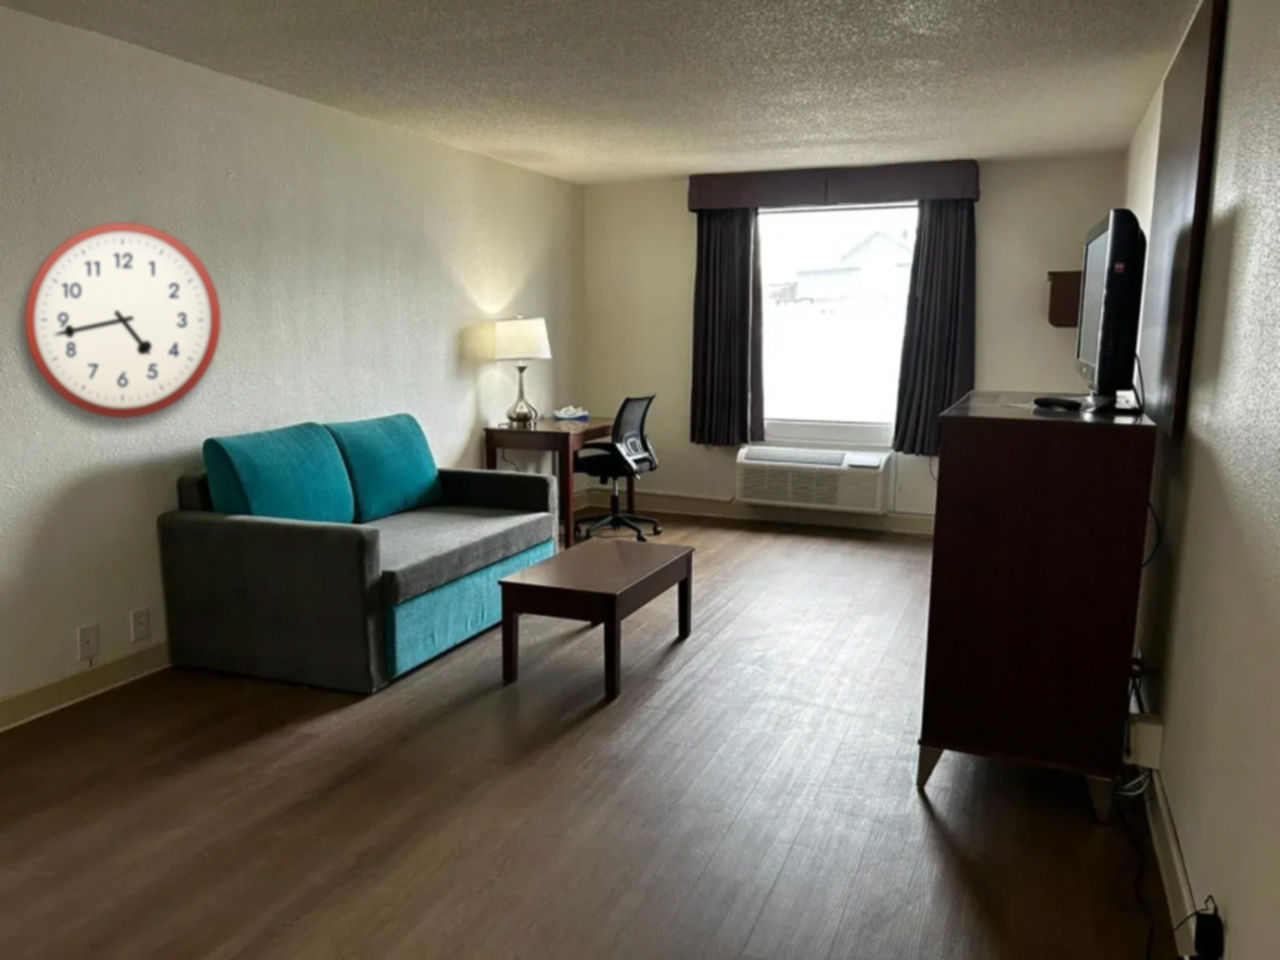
4:43
